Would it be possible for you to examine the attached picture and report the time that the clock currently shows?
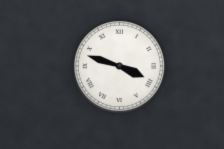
3:48
